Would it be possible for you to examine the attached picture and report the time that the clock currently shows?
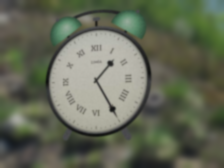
1:25
